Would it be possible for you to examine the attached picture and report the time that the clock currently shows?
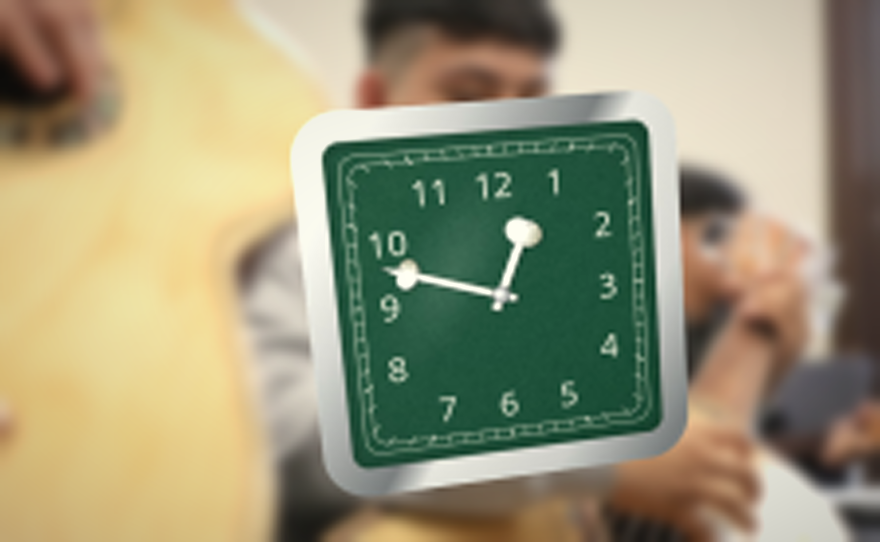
12:48
